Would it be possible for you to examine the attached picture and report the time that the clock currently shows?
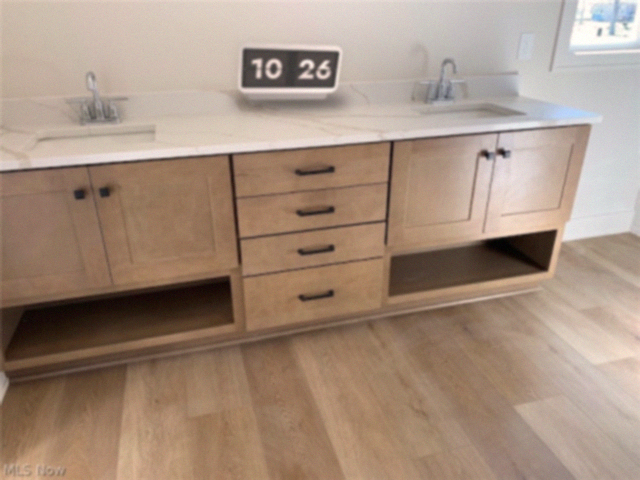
10:26
